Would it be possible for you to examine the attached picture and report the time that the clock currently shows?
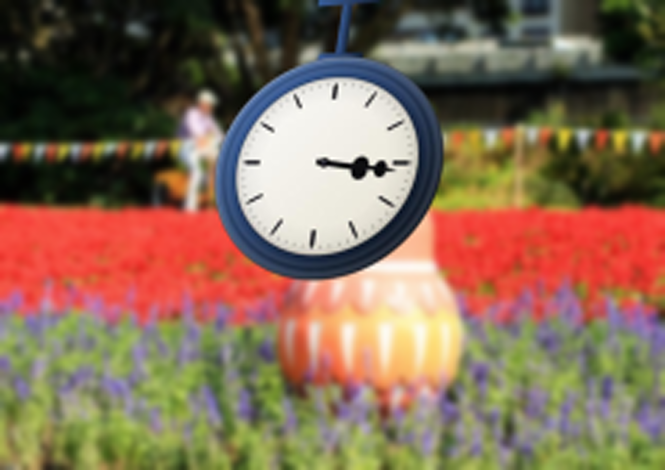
3:16
